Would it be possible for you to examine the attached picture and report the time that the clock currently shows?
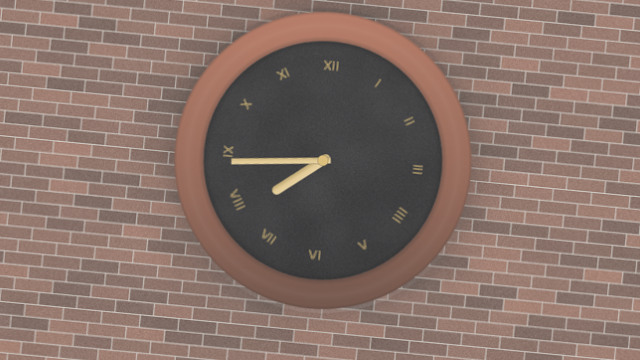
7:44
